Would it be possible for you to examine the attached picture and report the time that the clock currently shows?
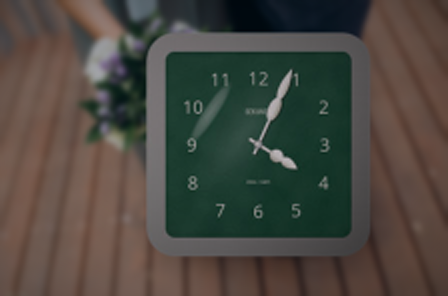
4:04
